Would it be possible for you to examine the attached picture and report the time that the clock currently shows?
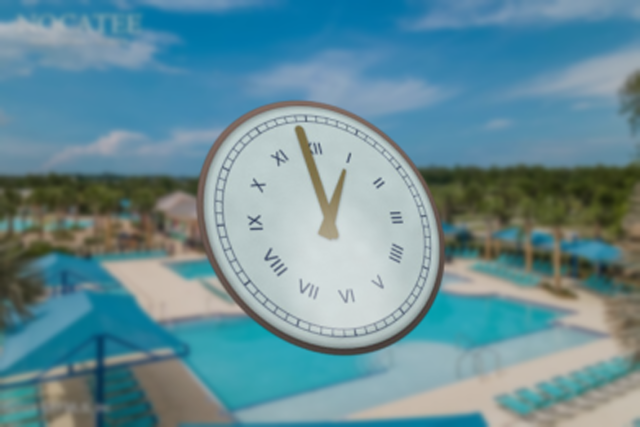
12:59
